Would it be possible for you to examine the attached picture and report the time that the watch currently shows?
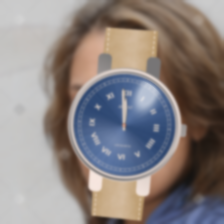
11:59
